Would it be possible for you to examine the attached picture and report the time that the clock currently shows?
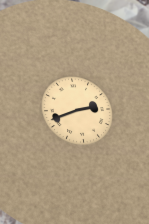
2:42
